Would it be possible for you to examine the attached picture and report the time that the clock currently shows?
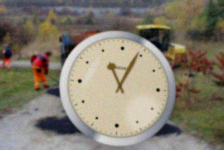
11:04
